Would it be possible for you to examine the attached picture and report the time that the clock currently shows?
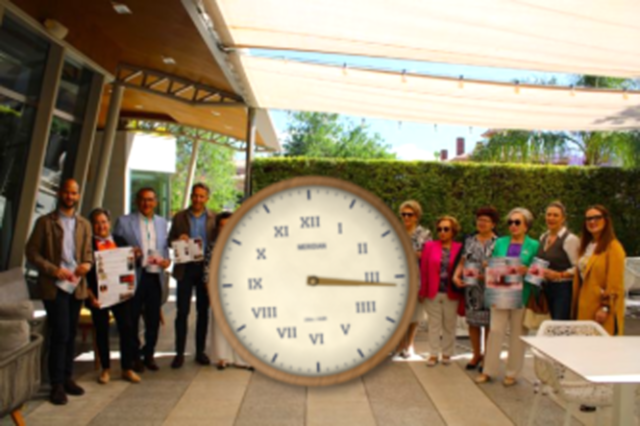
3:16
